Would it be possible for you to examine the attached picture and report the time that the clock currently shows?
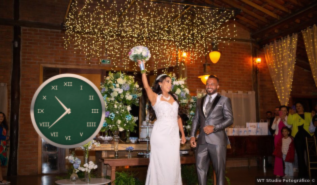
10:38
